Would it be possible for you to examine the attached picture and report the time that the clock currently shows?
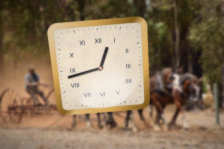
12:43
